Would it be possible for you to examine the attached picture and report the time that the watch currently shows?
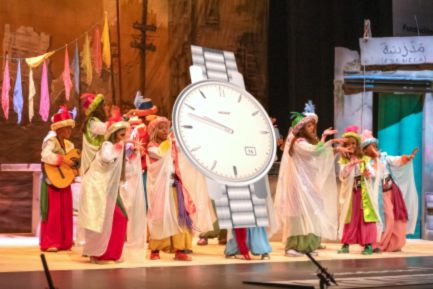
9:48
